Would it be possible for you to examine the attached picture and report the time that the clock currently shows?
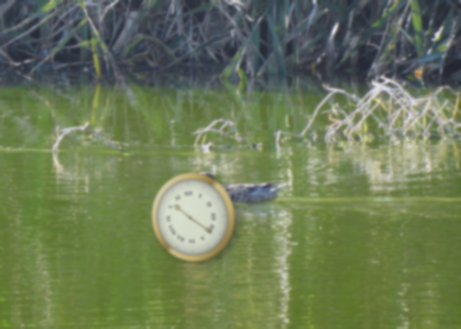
10:21
